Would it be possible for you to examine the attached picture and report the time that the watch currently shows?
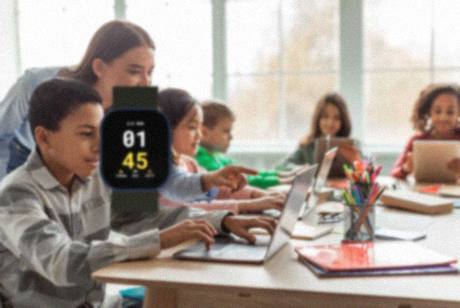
1:45
